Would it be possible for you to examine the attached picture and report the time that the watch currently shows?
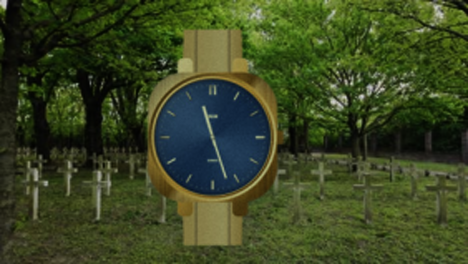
11:27
